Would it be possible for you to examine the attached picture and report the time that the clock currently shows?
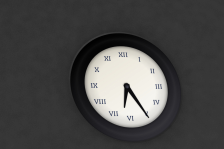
6:25
